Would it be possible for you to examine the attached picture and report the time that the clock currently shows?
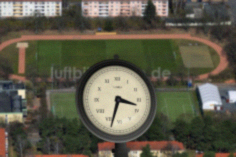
3:33
